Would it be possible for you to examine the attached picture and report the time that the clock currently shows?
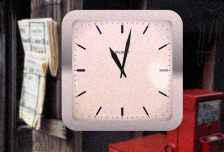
11:02
